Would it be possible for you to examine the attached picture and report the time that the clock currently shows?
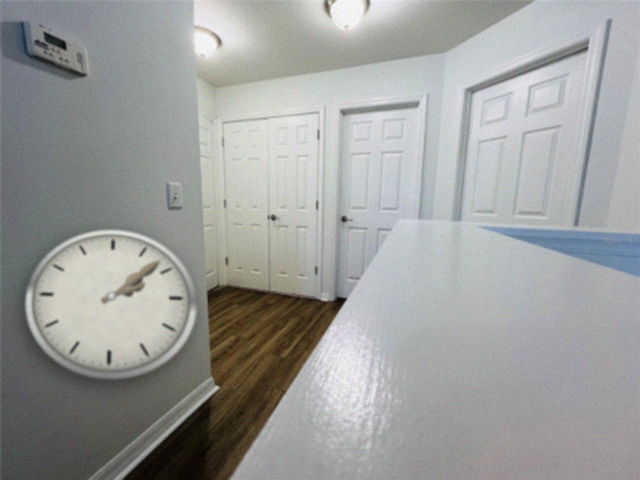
2:08
